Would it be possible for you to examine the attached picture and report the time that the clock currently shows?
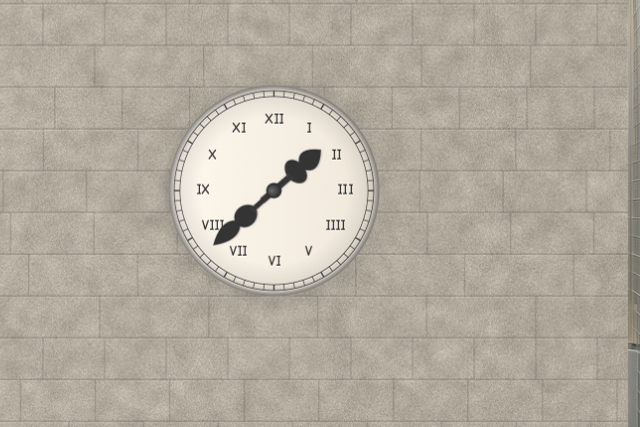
1:38
